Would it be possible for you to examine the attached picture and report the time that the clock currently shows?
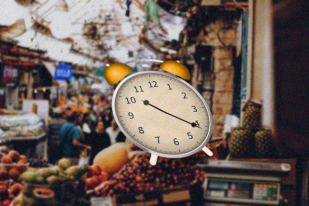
10:21
